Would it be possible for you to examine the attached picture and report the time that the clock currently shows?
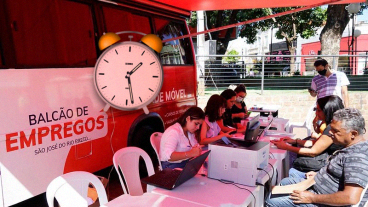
1:28
